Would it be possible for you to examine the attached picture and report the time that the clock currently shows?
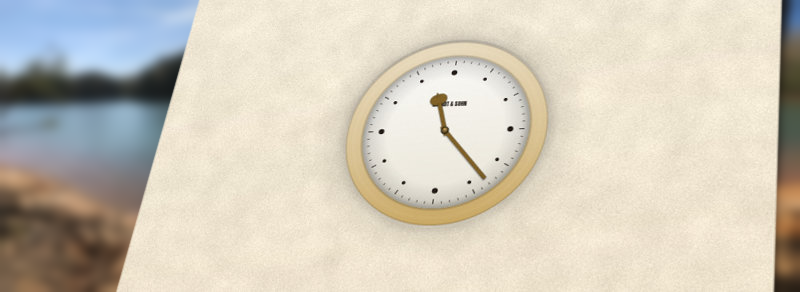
11:23
